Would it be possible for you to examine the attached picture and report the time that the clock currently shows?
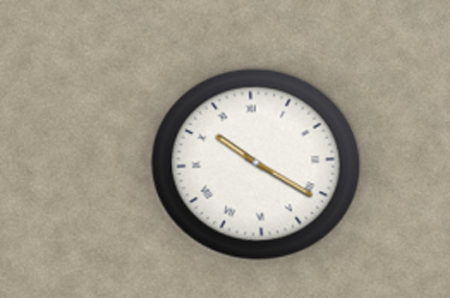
10:21
